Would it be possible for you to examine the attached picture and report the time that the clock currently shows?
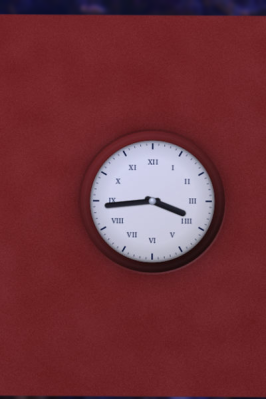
3:44
